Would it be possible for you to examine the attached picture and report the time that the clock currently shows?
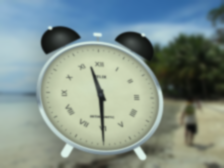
11:30
